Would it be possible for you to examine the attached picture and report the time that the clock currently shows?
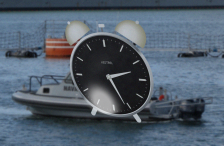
2:26
